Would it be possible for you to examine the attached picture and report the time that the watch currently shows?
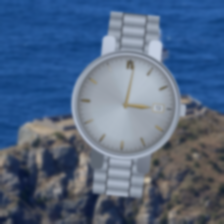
3:01
